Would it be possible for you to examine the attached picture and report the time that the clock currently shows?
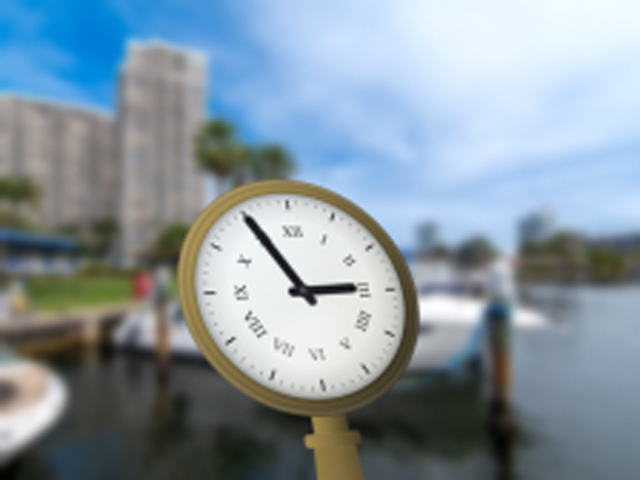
2:55
